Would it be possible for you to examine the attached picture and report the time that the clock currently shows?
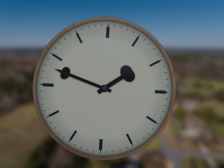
1:48
